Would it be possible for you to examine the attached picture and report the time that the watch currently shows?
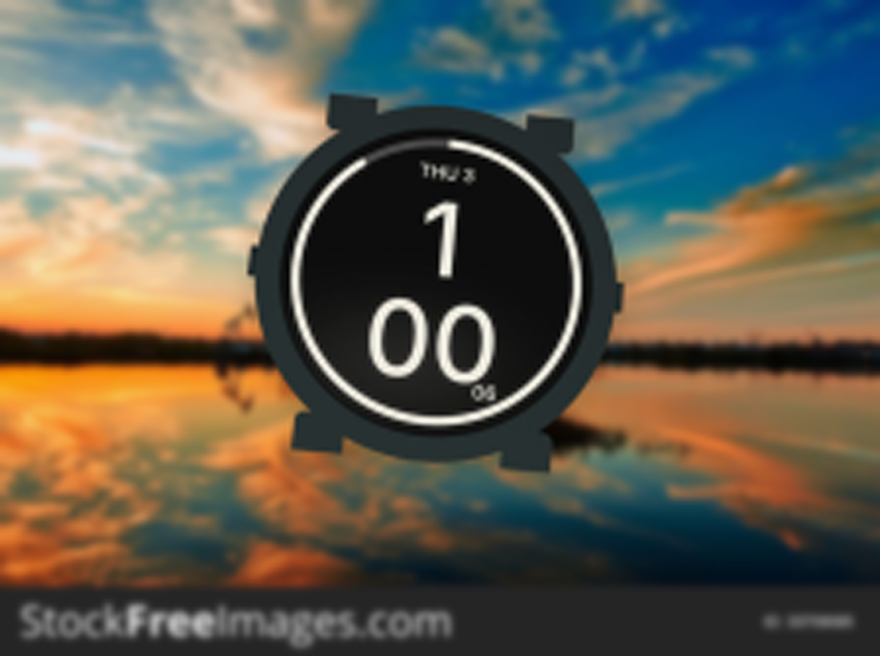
1:00
